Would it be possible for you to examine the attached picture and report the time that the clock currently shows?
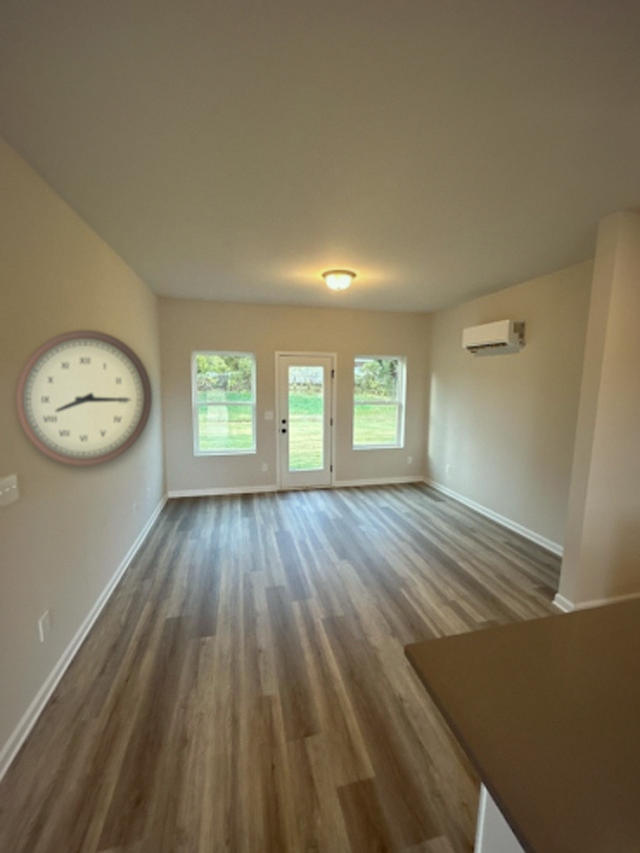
8:15
